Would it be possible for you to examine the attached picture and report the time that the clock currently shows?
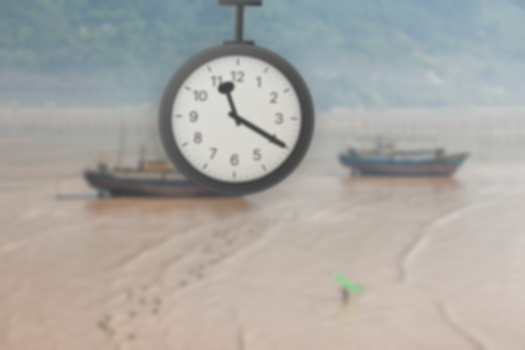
11:20
